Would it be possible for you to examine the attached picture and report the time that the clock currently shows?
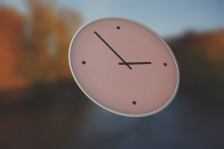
2:54
